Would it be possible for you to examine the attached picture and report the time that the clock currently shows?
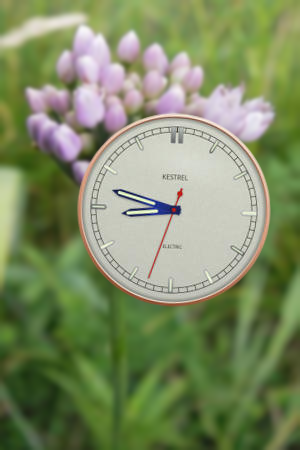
8:47:33
